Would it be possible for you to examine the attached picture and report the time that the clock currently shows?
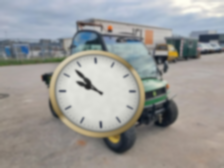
9:53
